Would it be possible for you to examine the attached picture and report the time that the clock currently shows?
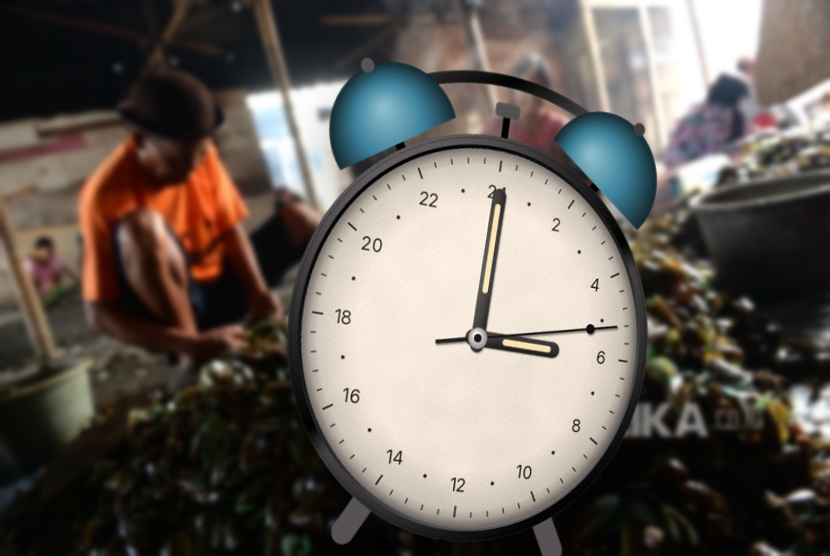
6:00:13
